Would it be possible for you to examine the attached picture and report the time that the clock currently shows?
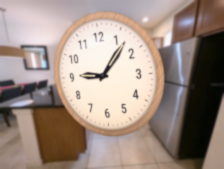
9:07
